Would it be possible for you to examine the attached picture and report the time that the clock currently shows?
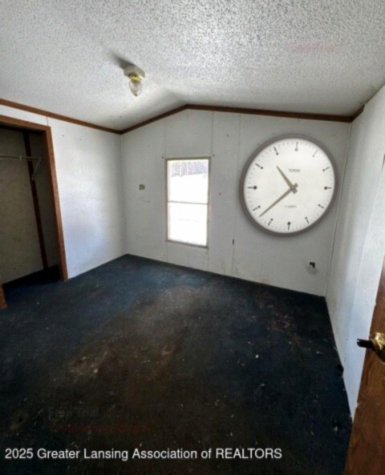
10:38
